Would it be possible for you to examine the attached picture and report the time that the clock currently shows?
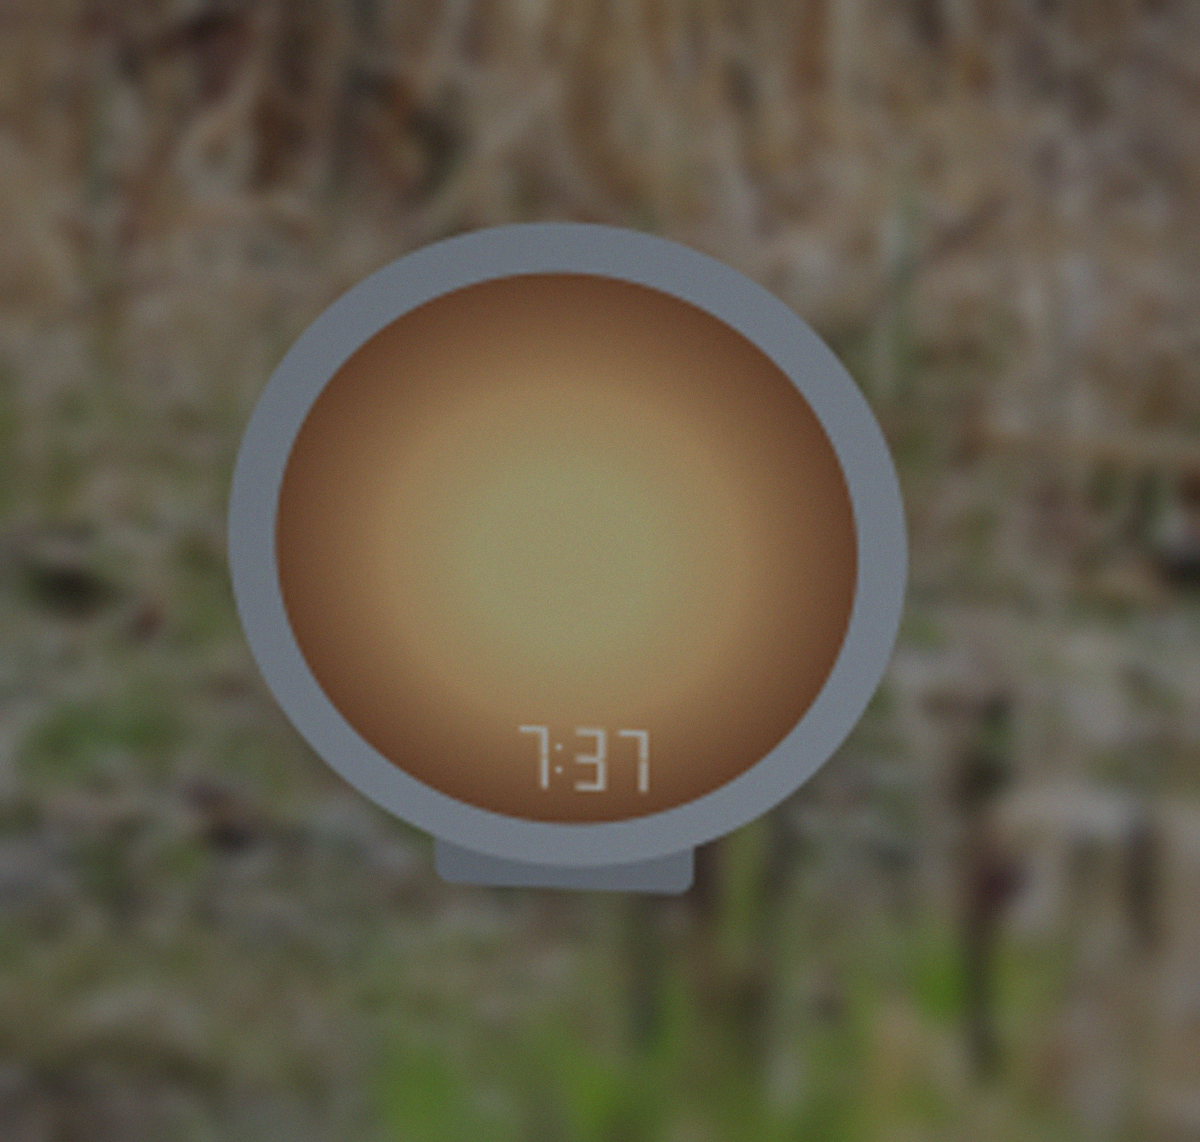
7:37
